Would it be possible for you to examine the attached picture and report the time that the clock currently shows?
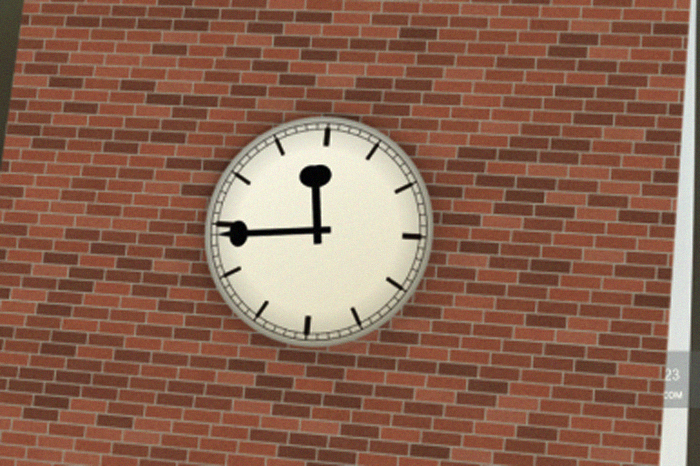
11:44
